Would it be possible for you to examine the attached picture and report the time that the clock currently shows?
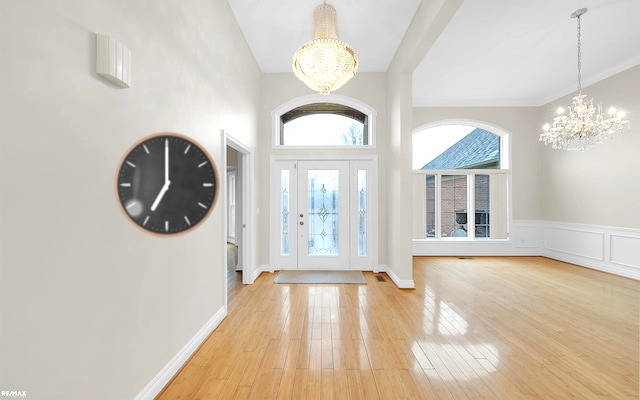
7:00
